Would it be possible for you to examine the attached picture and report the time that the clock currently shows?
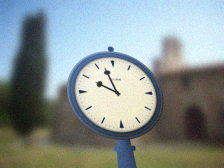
9:57
